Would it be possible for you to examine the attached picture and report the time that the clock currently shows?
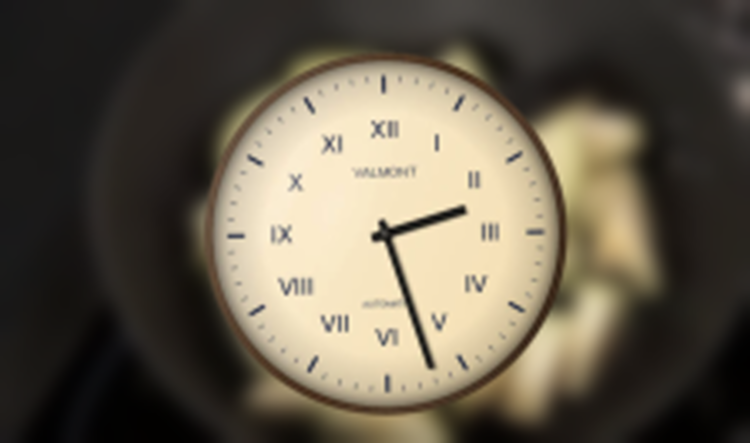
2:27
